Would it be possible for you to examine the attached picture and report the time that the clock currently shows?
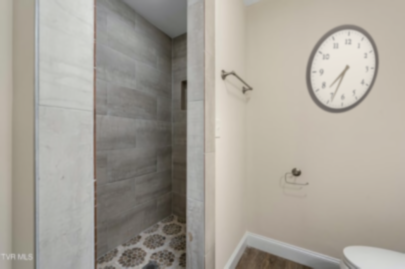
7:34
